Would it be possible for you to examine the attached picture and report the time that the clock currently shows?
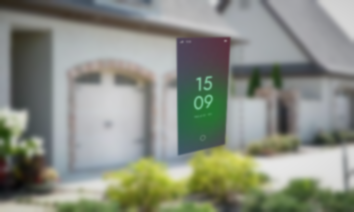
15:09
